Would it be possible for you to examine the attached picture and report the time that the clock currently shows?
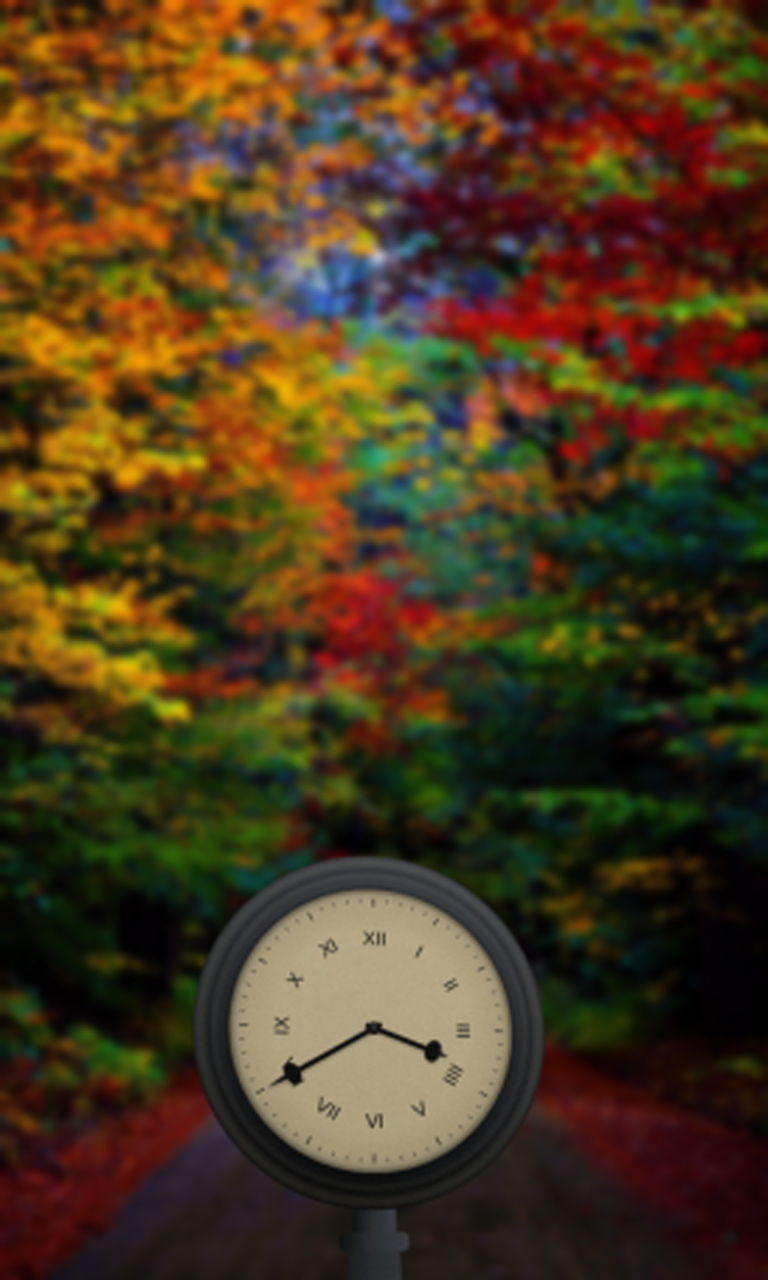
3:40
